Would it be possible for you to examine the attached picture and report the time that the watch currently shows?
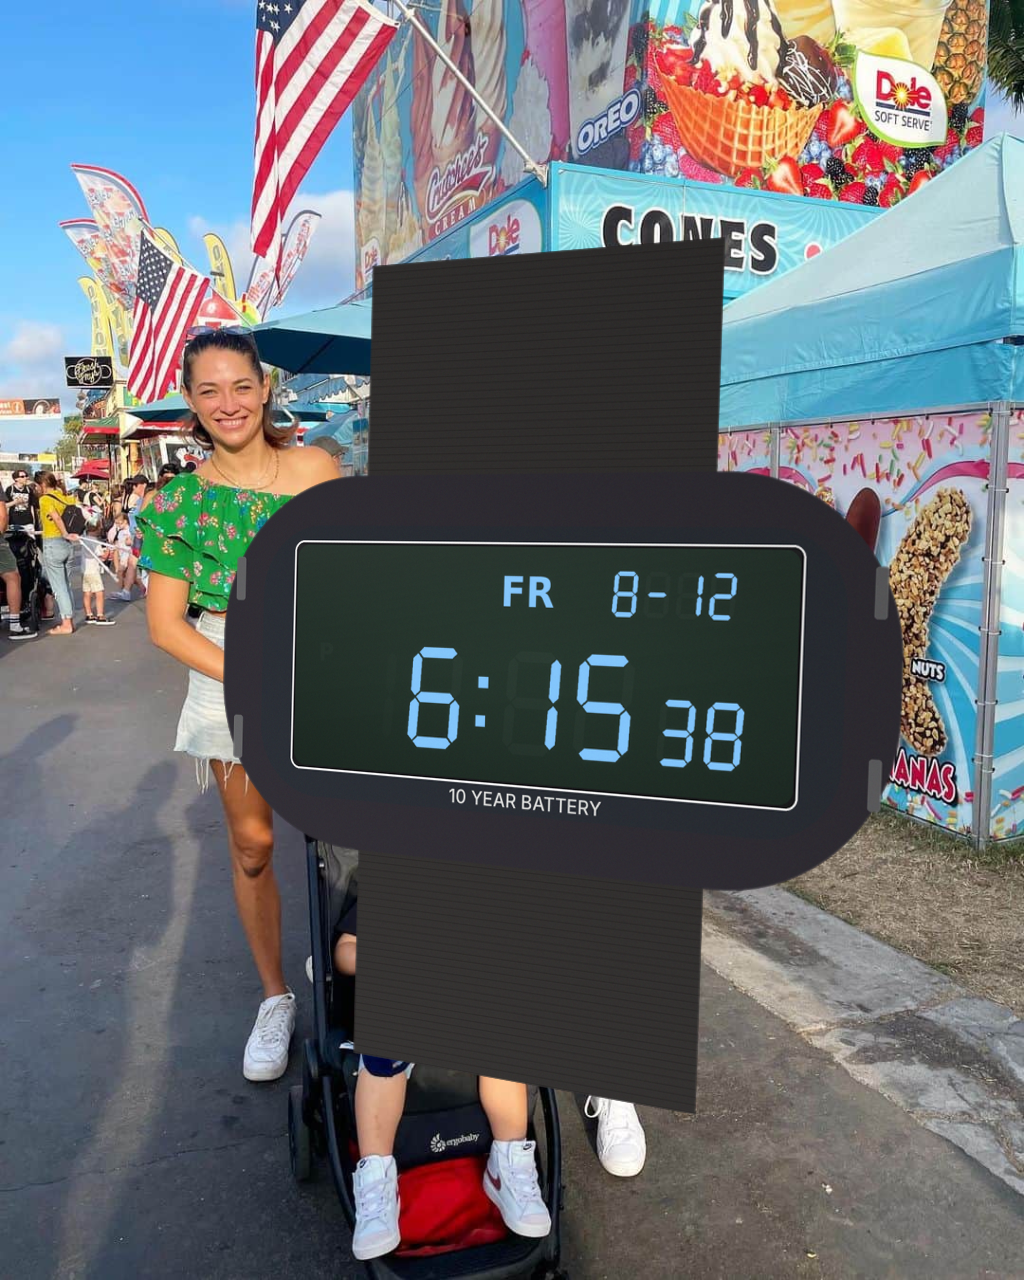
6:15:38
